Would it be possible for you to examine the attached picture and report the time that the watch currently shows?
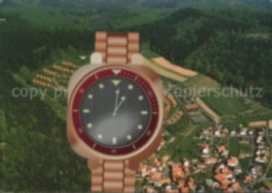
1:01
